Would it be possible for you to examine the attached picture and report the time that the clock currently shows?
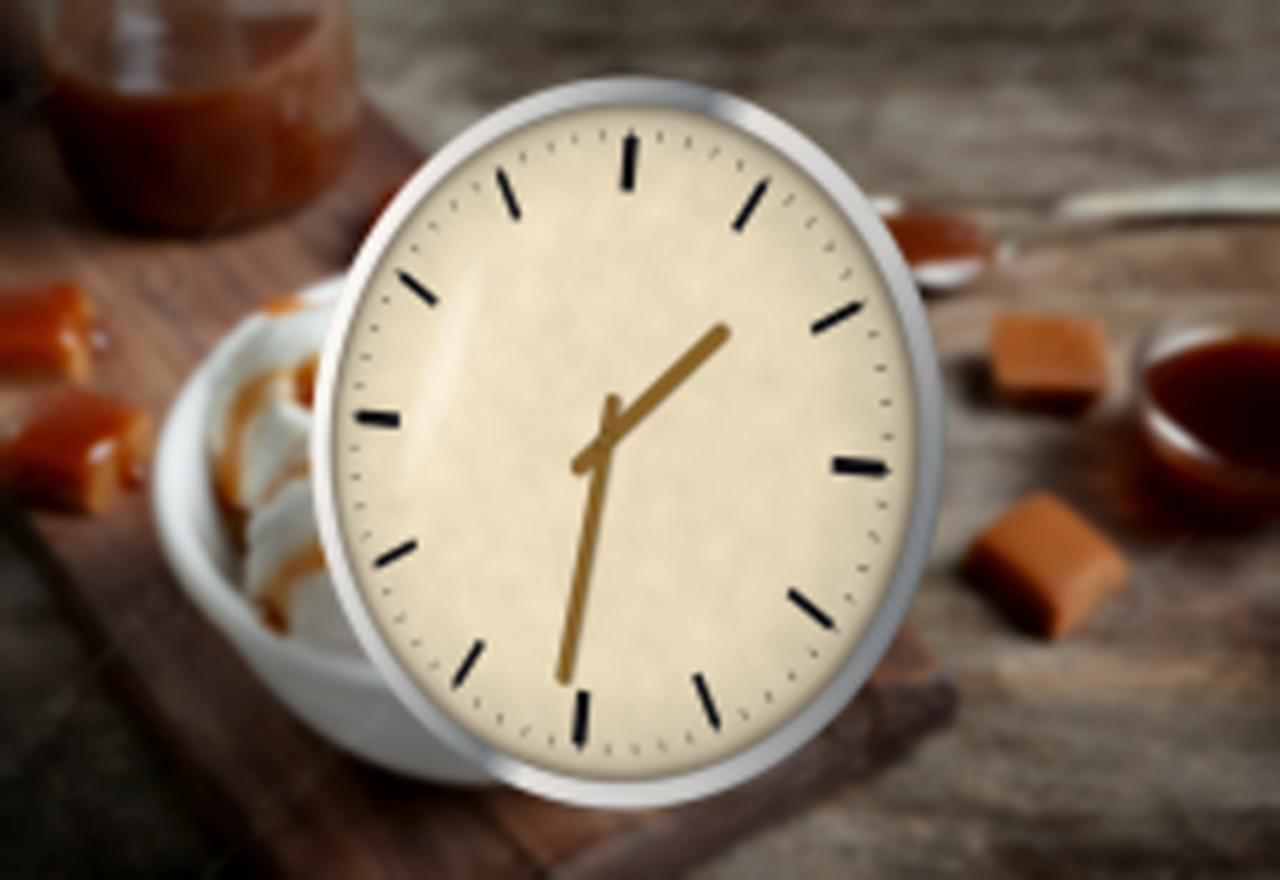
1:31
